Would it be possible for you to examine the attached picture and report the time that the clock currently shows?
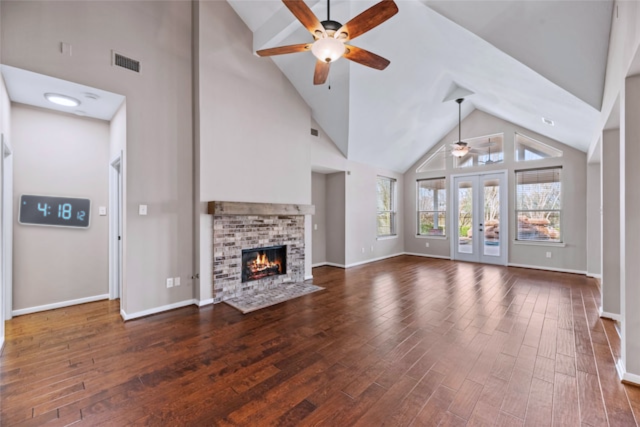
4:18
